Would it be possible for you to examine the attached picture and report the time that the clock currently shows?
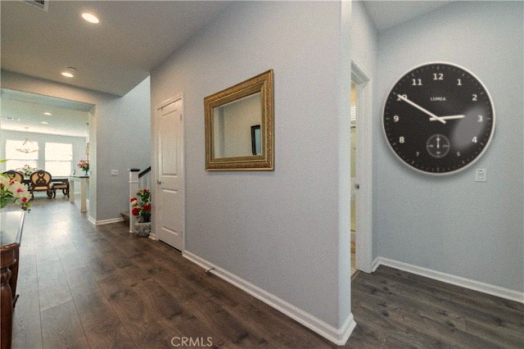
2:50
